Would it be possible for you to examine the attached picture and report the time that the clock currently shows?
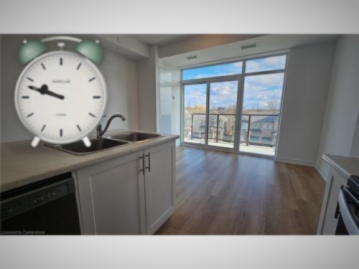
9:48
